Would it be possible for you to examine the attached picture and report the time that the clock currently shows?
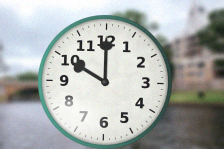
10:00
